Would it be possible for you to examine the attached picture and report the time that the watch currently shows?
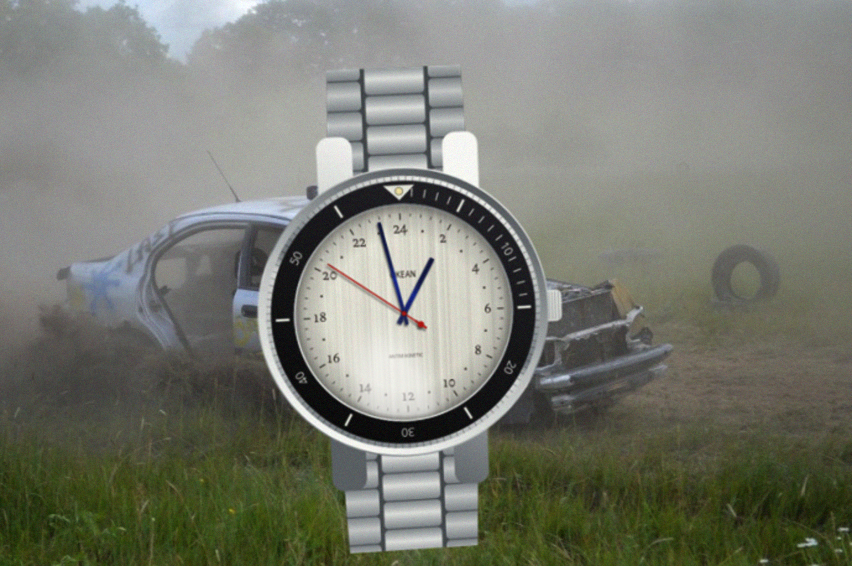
1:57:51
